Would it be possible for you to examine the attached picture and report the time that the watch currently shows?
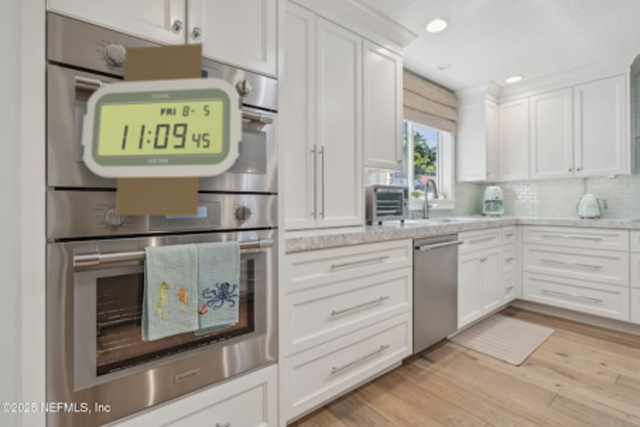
11:09:45
